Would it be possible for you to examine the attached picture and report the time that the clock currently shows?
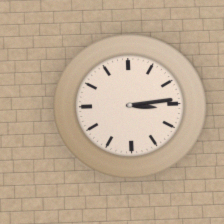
3:14
